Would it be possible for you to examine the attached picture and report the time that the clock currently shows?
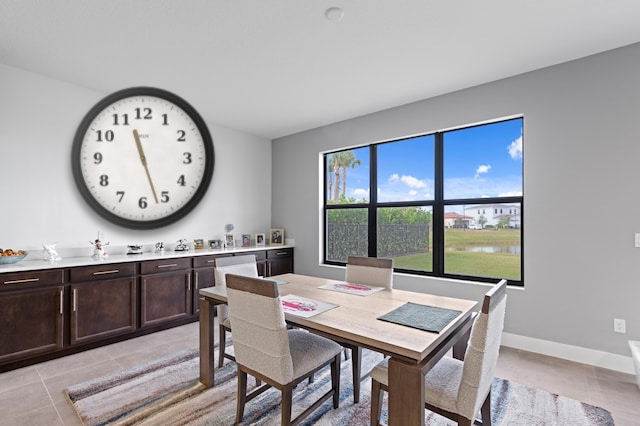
11:27
